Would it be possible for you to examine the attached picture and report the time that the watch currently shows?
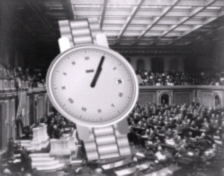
1:05
